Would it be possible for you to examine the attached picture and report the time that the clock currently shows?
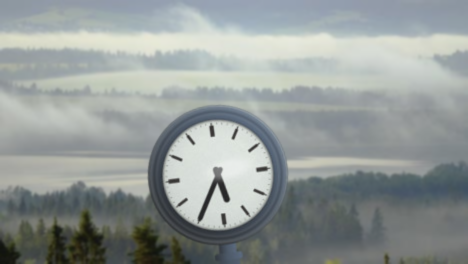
5:35
